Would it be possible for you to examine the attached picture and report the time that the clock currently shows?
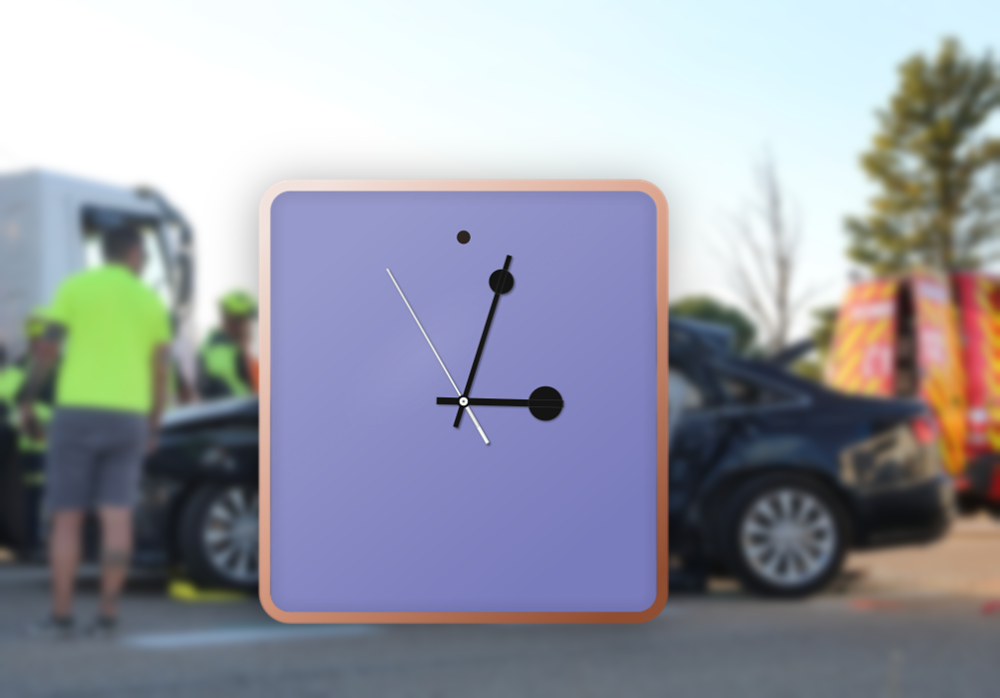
3:02:55
